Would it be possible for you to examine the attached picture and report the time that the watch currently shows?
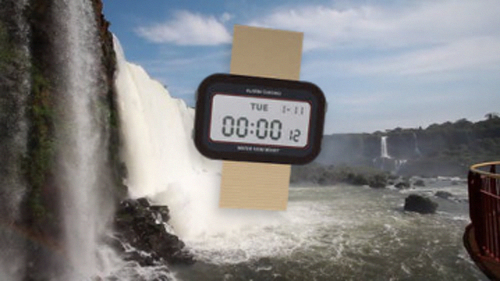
0:00:12
